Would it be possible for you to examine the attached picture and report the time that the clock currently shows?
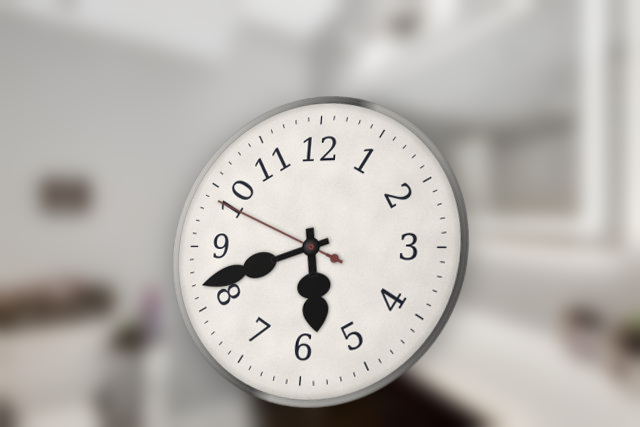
5:41:49
